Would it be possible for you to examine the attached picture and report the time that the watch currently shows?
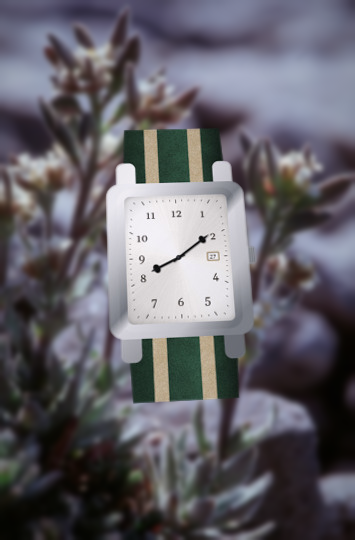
8:09
